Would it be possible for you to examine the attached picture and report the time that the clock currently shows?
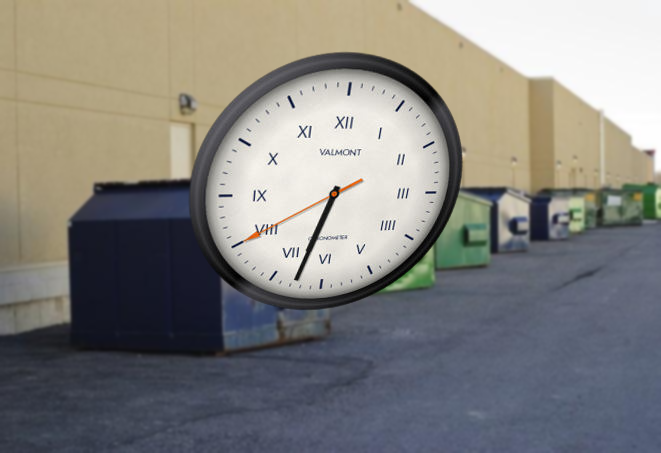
6:32:40
